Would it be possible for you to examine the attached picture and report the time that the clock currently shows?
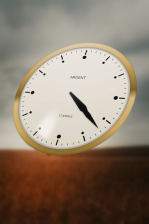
4:22
